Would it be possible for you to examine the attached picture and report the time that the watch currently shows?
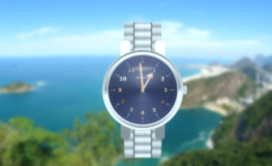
12:59
